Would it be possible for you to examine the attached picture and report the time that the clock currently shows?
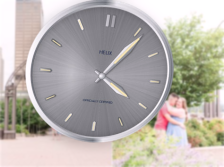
4:06
